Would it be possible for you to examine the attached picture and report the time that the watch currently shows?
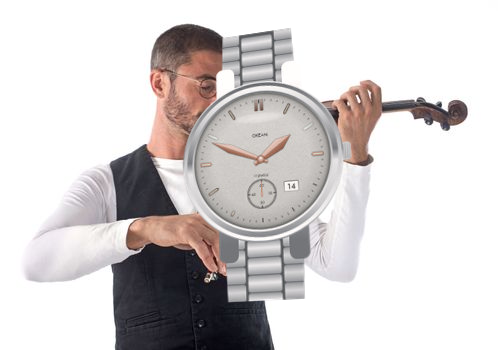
1:49
